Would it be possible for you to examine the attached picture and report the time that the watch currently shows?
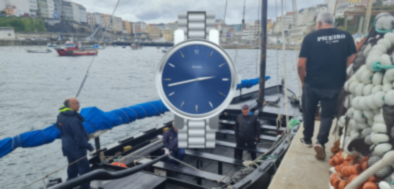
2:43
